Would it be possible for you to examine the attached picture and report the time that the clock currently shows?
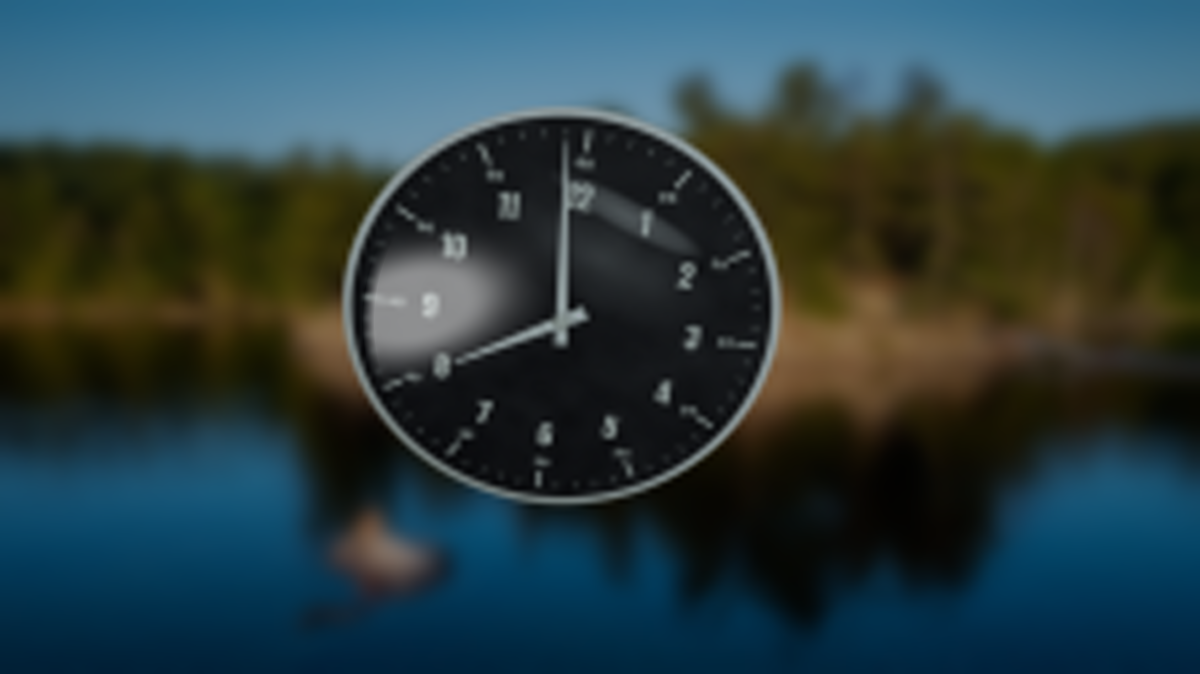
7:59
